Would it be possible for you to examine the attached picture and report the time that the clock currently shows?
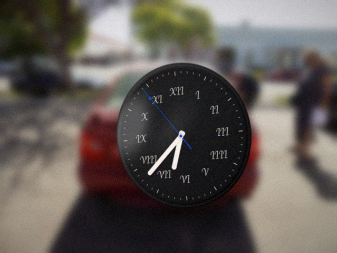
6:37:54
